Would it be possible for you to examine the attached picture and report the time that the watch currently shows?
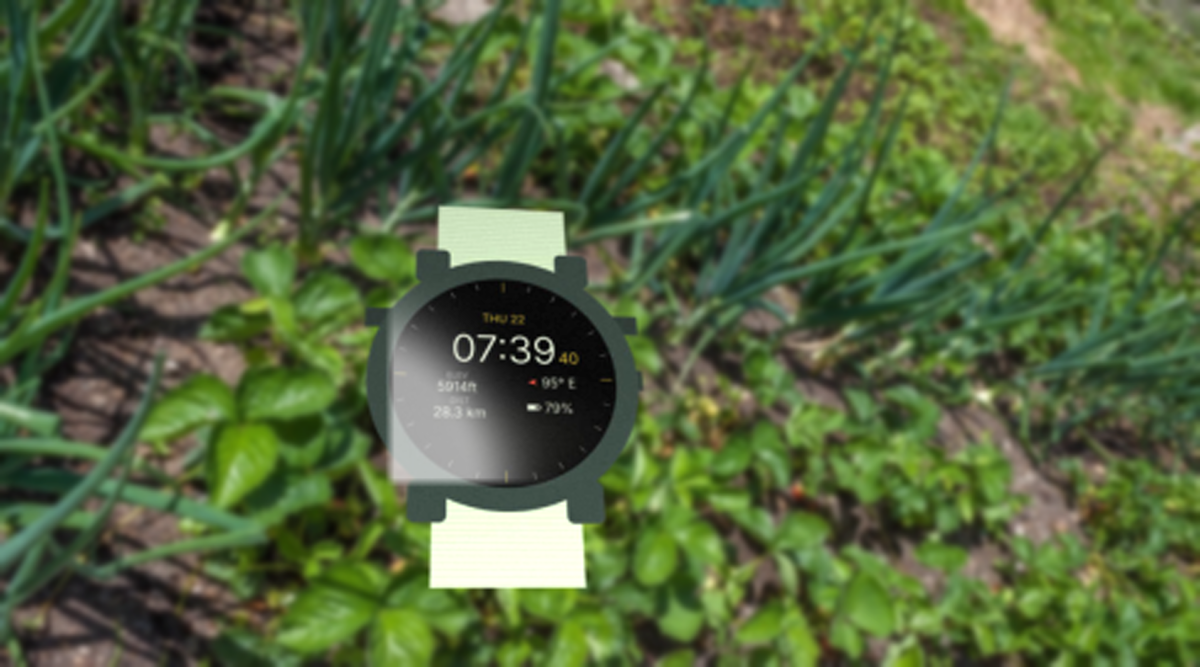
7:39
